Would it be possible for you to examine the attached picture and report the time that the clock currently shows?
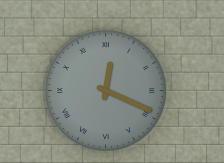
12:19
